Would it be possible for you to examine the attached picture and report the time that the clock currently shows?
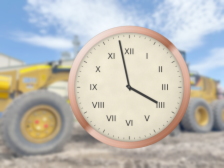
3:58
